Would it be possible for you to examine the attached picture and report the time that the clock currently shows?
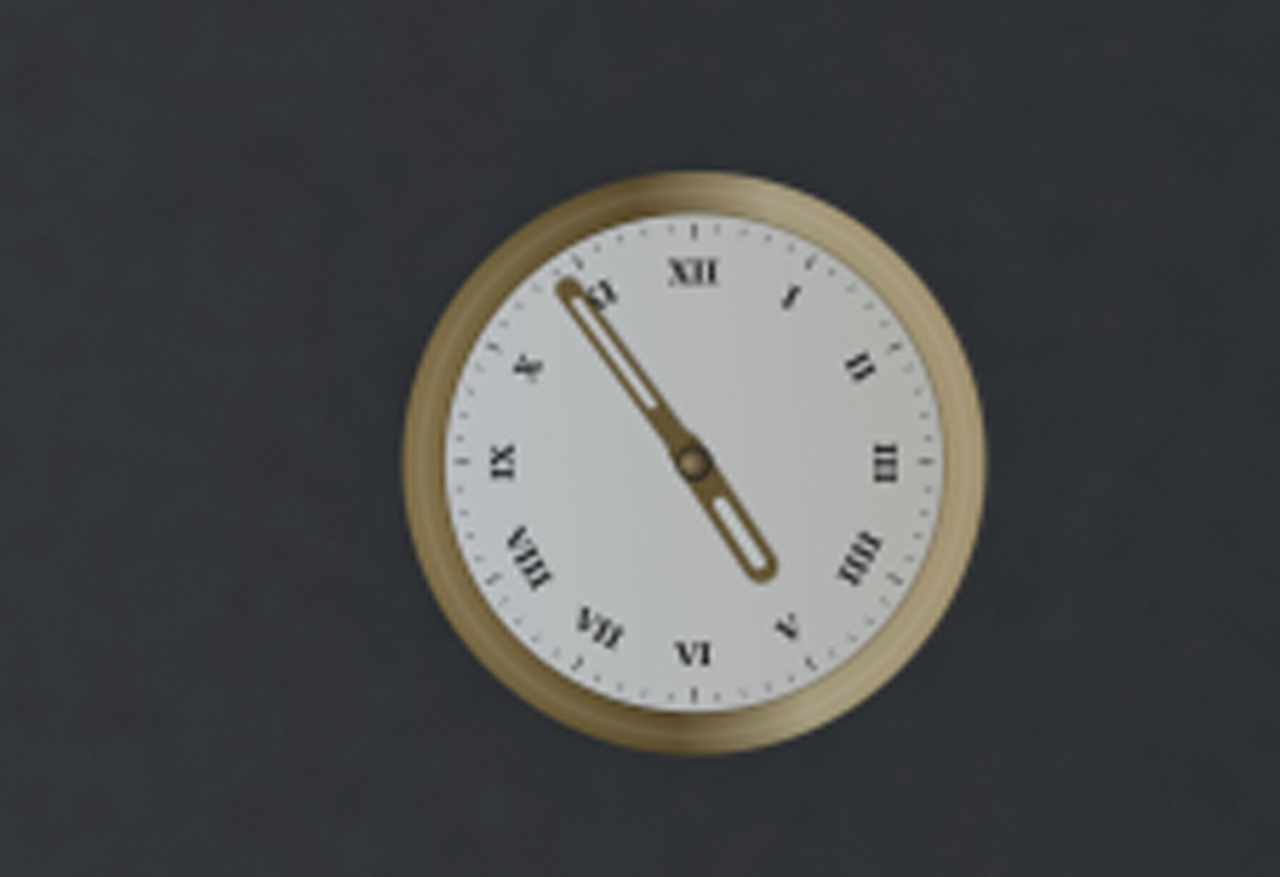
4:54
